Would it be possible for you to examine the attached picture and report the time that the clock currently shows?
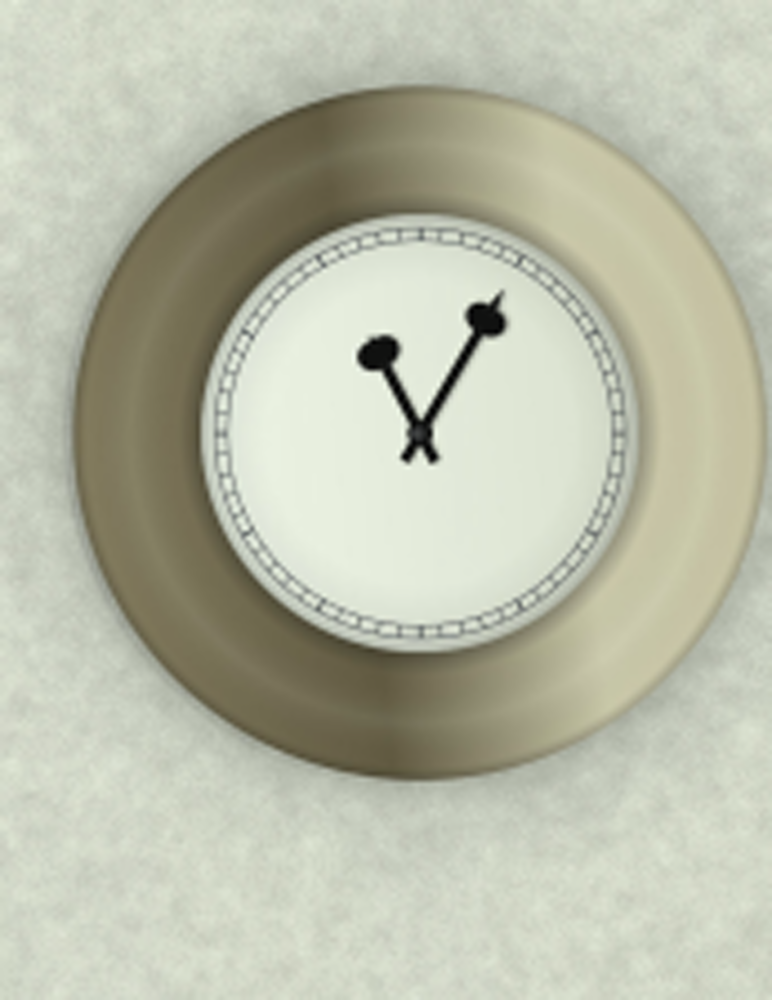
11:05
